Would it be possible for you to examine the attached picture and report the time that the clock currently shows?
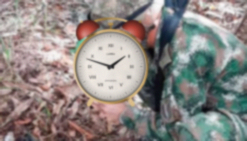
1:48
